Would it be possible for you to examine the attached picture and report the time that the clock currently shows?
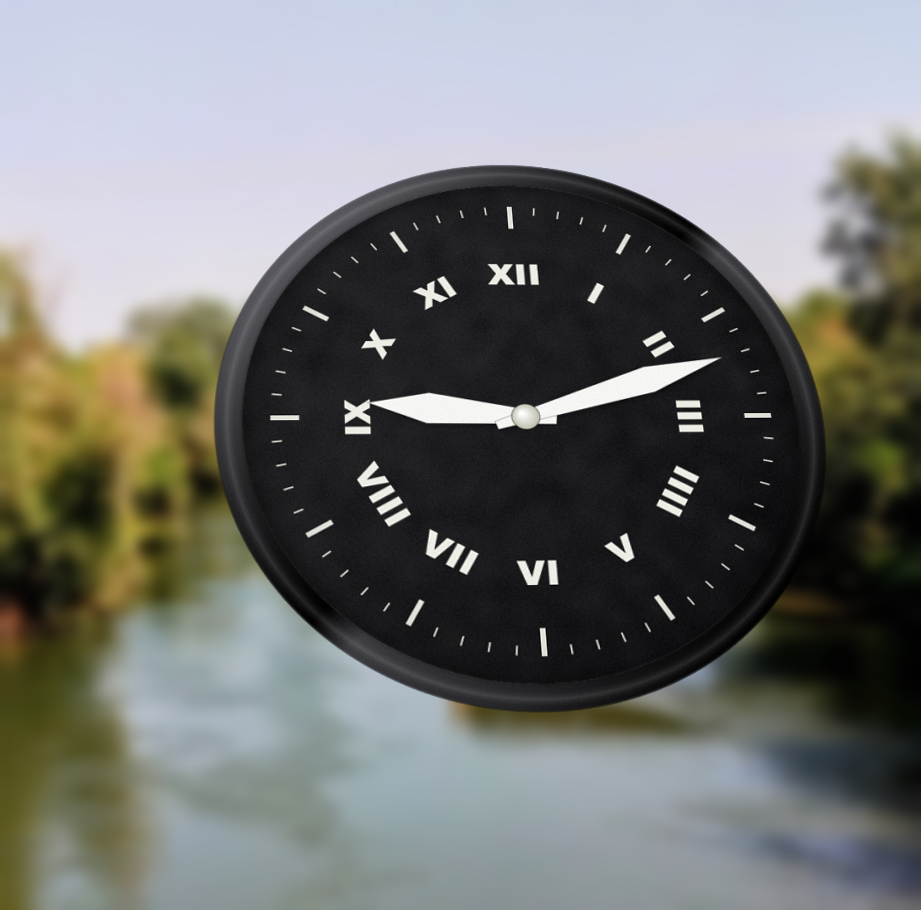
9:12
